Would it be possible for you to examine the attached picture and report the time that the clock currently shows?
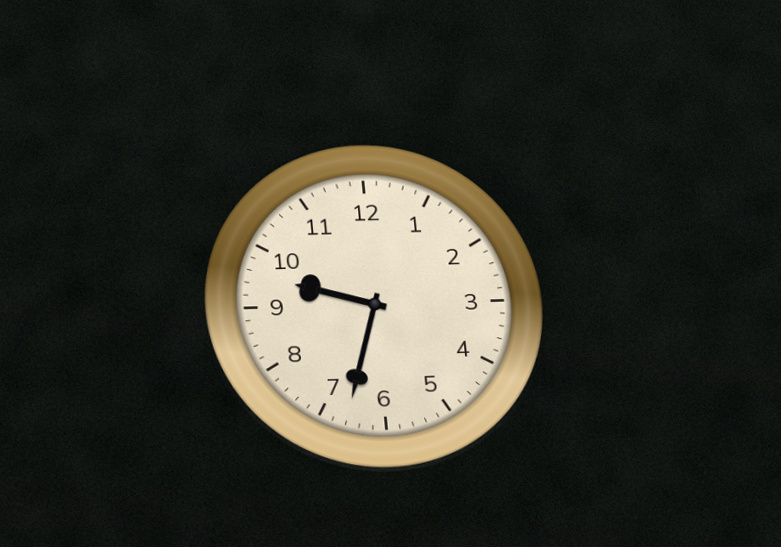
9:33
